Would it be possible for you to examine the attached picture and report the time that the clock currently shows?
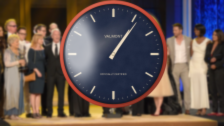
1:06
